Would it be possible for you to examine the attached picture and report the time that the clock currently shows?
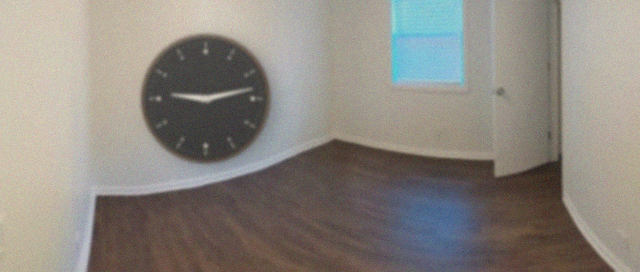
9:13
